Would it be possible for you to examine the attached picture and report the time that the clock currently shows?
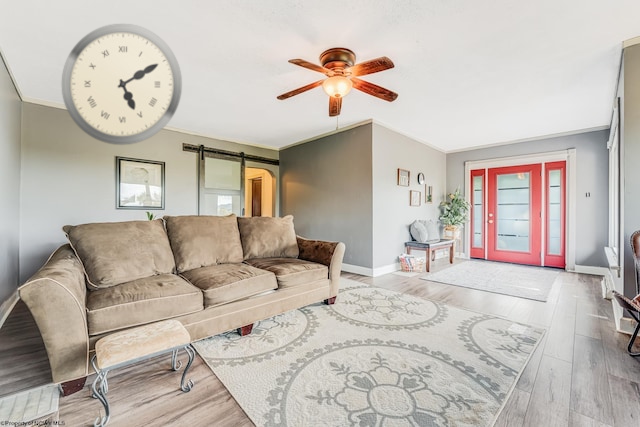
5:10
